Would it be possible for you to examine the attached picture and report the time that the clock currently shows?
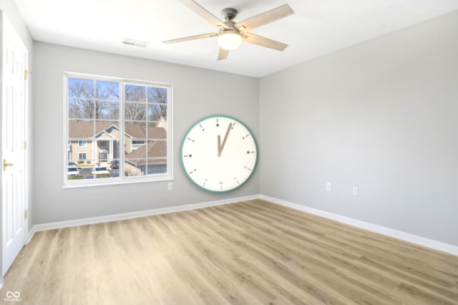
12:04
